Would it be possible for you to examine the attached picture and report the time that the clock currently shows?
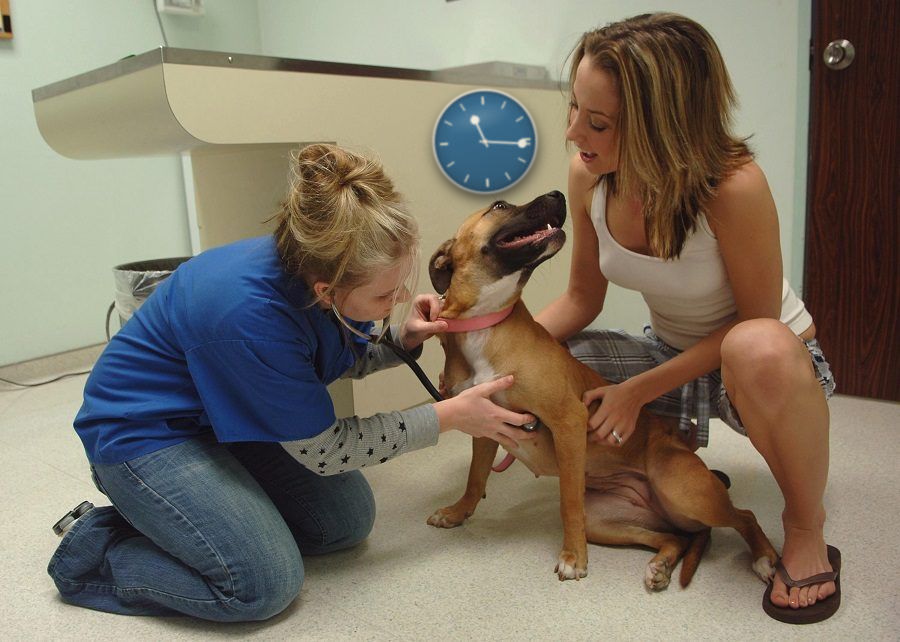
11:16
